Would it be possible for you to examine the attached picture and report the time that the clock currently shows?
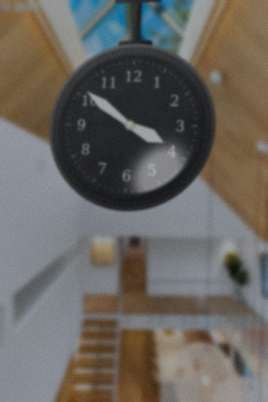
3:51
